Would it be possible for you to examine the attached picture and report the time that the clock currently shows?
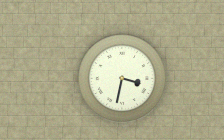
3:32
